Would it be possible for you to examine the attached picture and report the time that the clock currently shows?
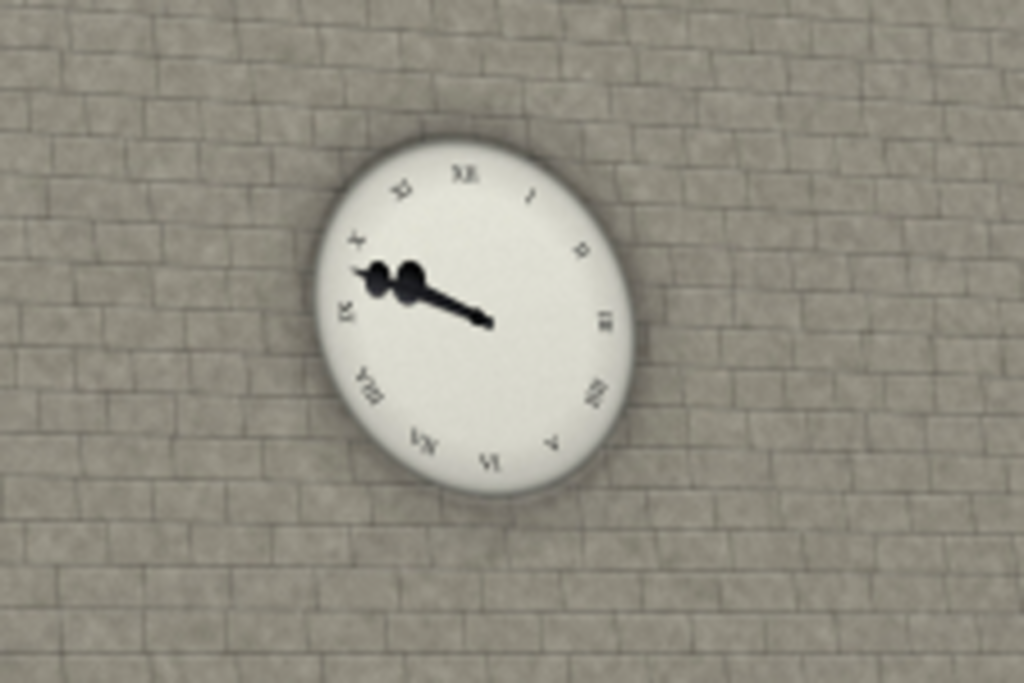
9:48
